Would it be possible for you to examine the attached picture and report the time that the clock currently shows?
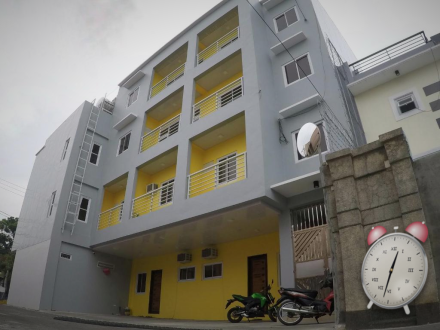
12:32
